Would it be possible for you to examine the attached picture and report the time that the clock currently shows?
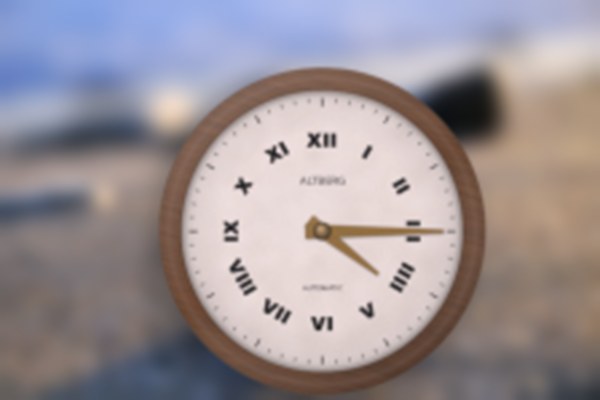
4:15
